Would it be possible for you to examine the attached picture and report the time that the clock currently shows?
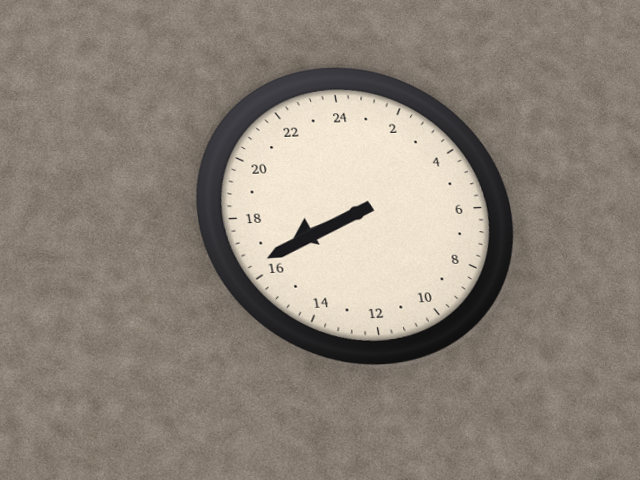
16:41
